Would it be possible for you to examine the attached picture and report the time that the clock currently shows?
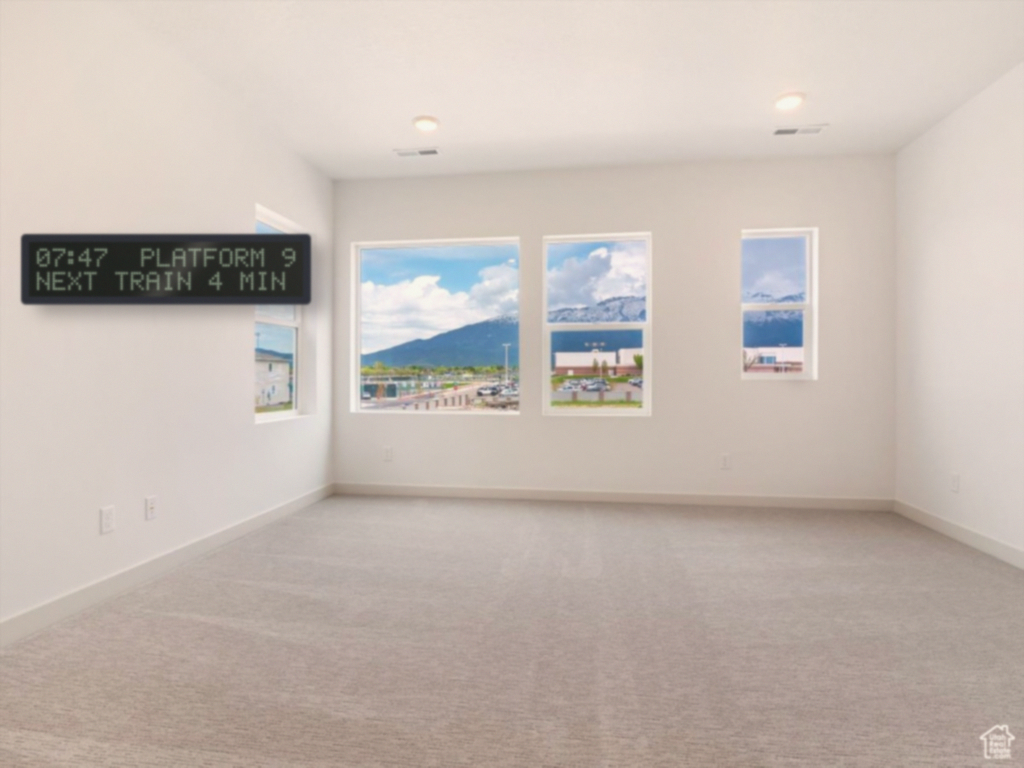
7:47
